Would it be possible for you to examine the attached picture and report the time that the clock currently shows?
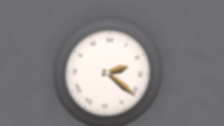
2:21
